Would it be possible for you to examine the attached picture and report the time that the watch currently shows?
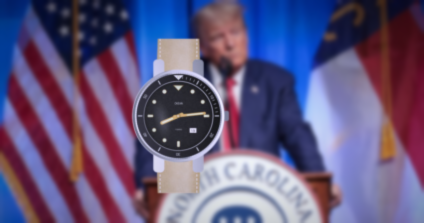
8:14
